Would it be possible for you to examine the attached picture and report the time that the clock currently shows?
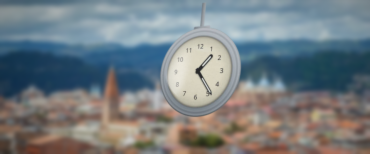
1:24
